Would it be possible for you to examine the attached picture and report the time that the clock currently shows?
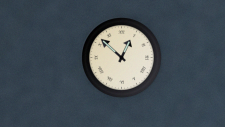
12:52
